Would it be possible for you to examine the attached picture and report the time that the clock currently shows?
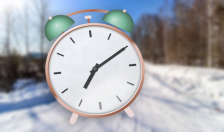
7:10
